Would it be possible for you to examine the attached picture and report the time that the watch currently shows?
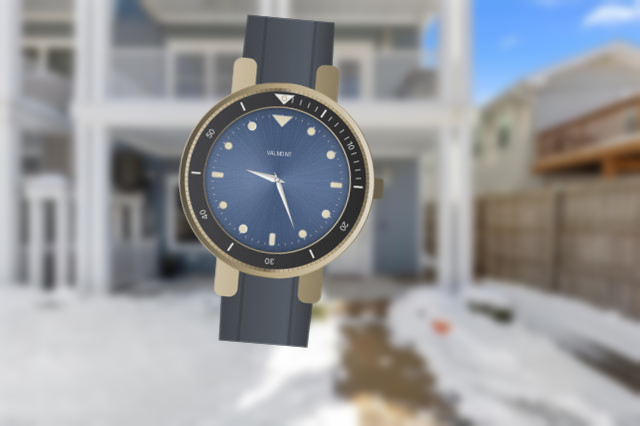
9:26
